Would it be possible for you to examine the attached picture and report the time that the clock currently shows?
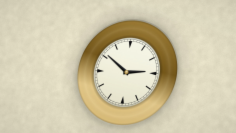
2:51
